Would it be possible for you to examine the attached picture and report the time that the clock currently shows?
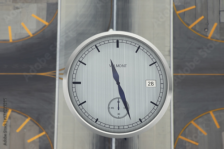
11:27
